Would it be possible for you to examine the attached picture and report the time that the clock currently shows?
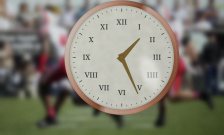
1:26
